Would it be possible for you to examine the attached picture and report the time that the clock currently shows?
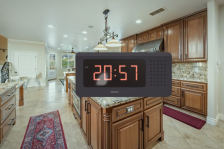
20:57
